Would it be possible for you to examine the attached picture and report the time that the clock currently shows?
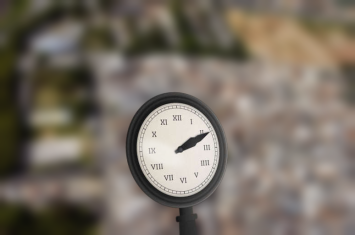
2:11
